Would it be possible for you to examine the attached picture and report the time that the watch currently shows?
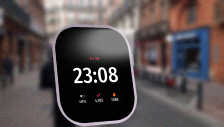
23:08
